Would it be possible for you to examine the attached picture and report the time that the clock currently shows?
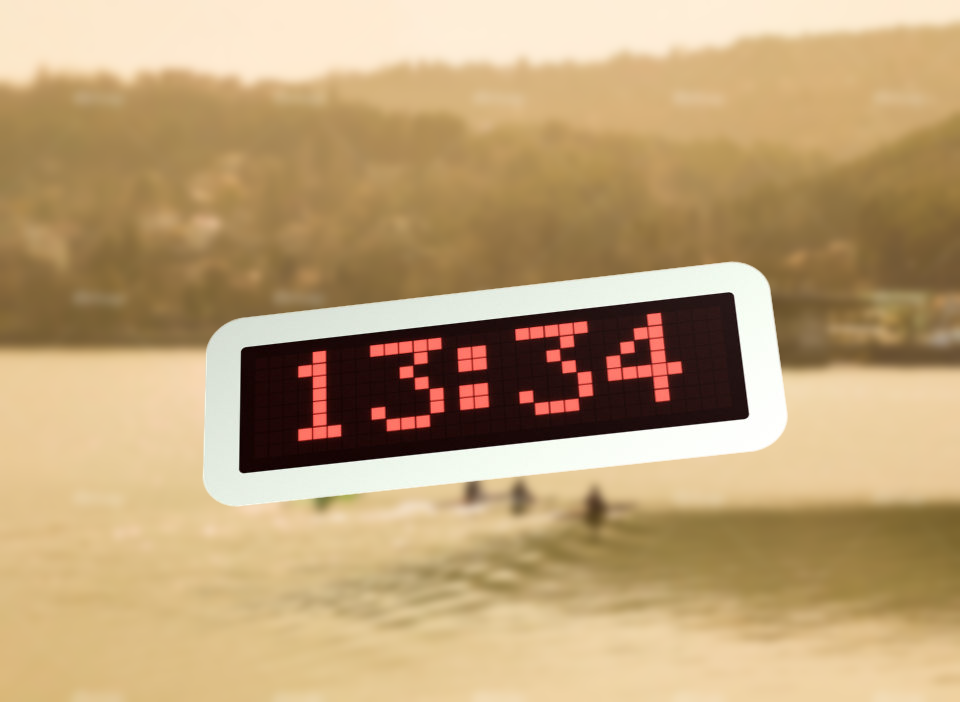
13:34
